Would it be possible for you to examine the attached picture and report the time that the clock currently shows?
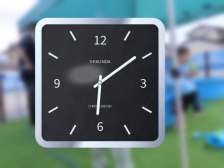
6:09
